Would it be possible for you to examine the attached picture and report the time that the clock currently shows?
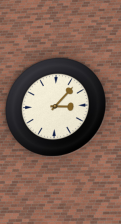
3:07
